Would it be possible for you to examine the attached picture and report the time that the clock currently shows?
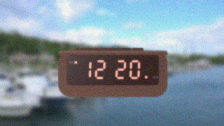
12:20
